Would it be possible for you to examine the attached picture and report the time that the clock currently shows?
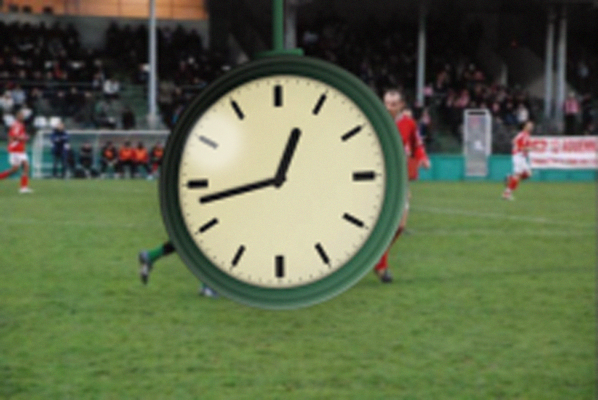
12:43
